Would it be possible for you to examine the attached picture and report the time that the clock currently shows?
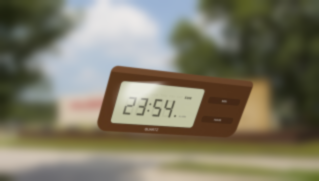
23:54
